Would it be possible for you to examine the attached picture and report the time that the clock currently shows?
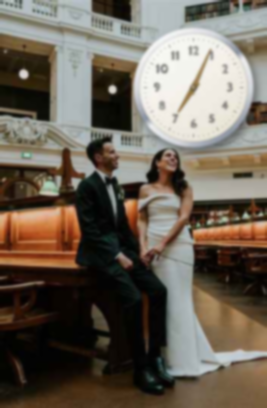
7:04
